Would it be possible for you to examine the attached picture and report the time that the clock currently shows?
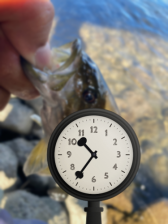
10:36
